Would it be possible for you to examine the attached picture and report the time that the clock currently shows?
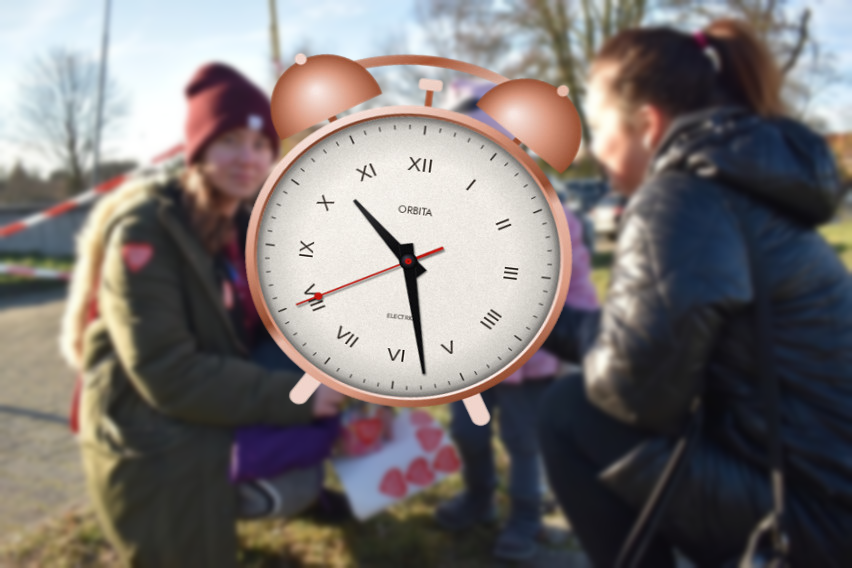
10:27:40
